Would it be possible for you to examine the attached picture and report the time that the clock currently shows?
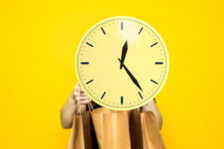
12:24
